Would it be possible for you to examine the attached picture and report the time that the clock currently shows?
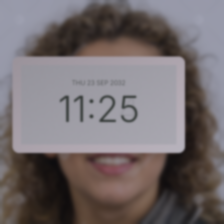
11:25
